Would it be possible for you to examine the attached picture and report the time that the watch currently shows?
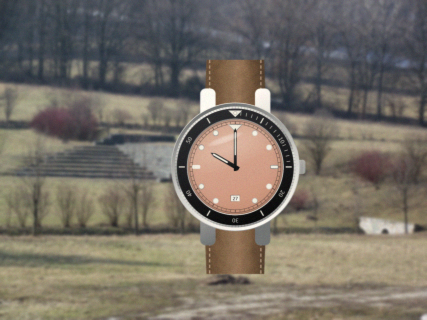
10:00
